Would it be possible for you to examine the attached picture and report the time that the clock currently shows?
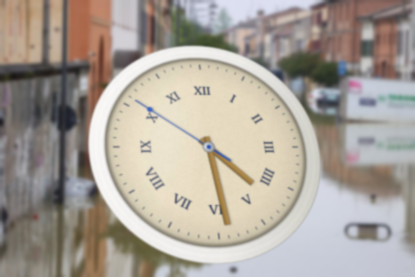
4:28:51
